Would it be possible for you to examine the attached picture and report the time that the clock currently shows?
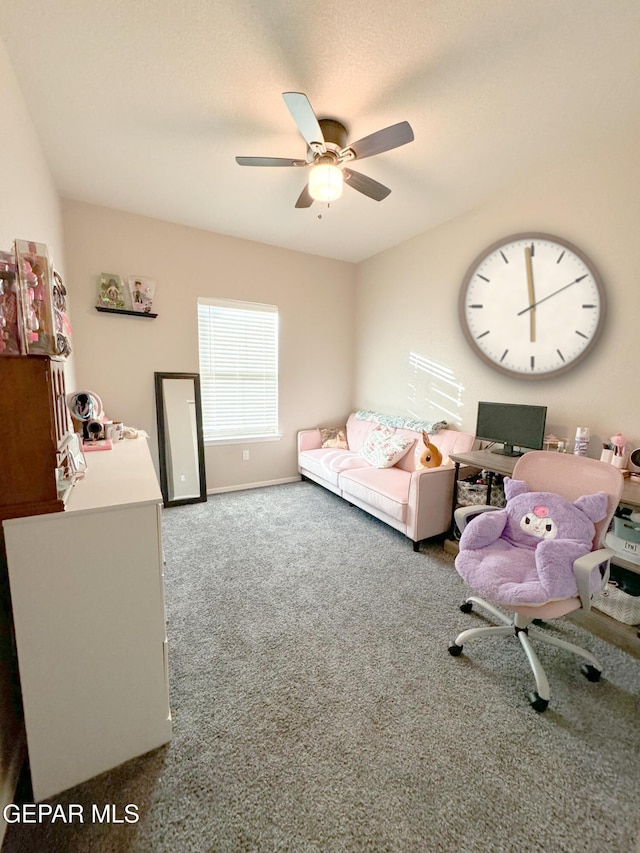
5:59:10
